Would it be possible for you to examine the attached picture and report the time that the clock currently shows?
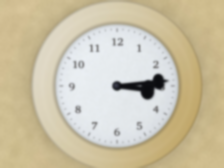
3:14
